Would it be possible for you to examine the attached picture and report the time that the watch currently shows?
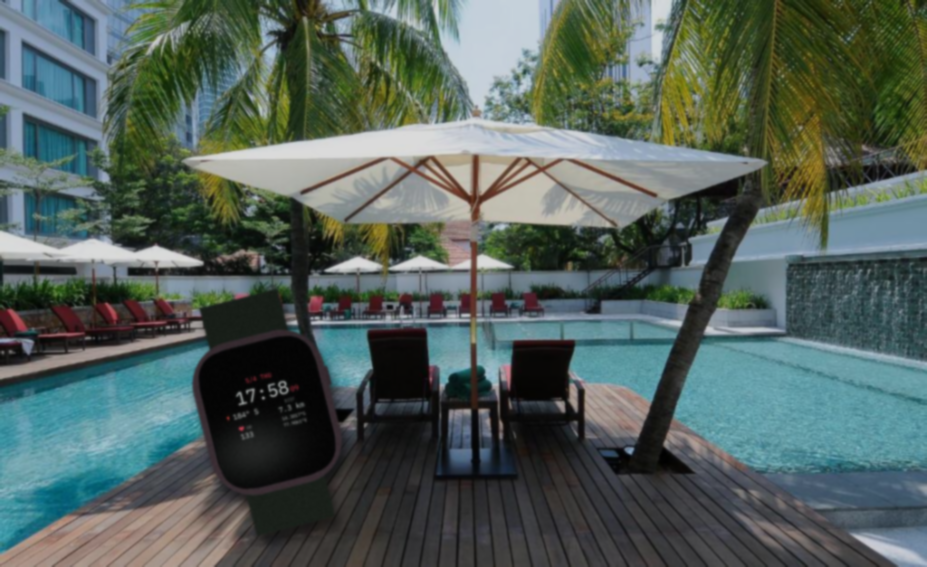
17:58
